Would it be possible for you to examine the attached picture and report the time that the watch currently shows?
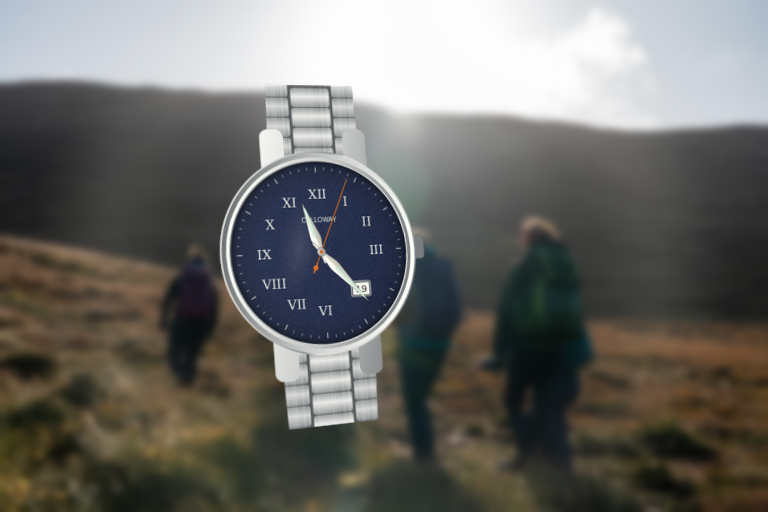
11:23:04
